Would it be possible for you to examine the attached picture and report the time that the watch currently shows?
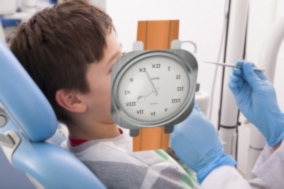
7:56
